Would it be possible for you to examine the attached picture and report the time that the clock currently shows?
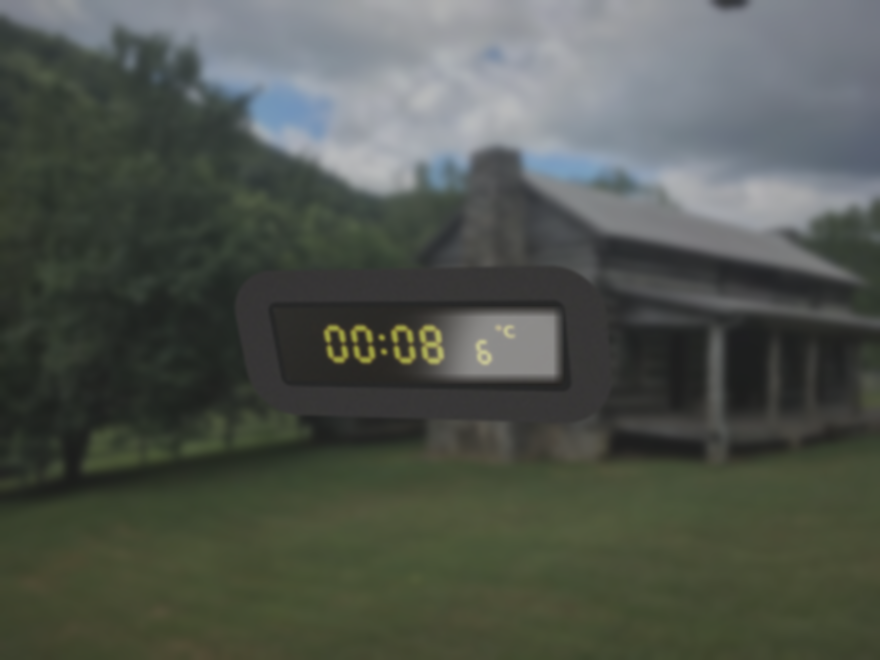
0:08
